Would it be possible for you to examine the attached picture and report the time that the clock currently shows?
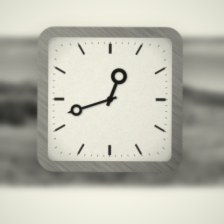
12:42
